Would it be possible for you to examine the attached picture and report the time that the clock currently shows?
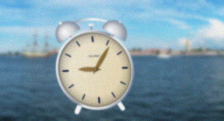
9:06
